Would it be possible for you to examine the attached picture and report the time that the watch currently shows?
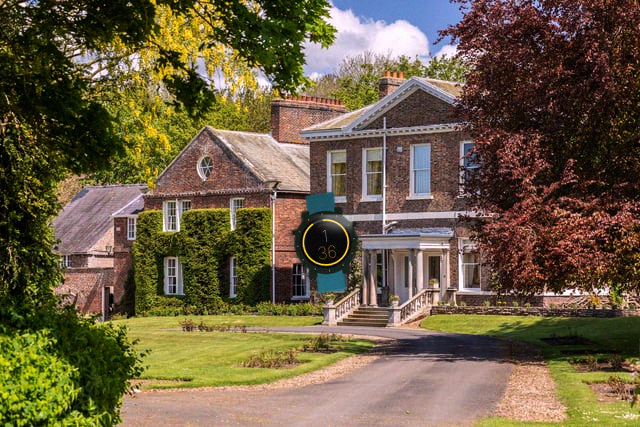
1:36
